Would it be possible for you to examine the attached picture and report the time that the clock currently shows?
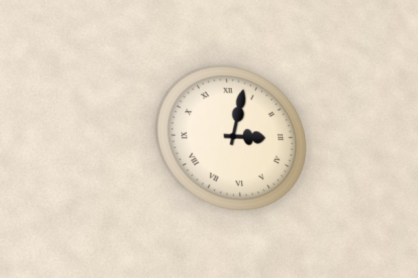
3:03
